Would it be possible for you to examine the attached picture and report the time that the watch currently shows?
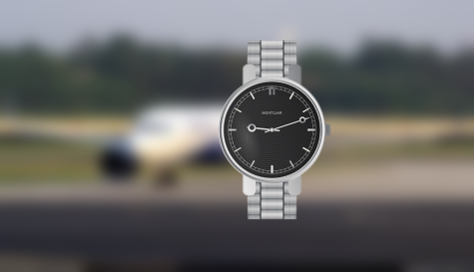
9:12
